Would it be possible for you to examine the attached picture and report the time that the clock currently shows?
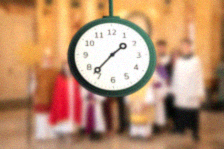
1:37
